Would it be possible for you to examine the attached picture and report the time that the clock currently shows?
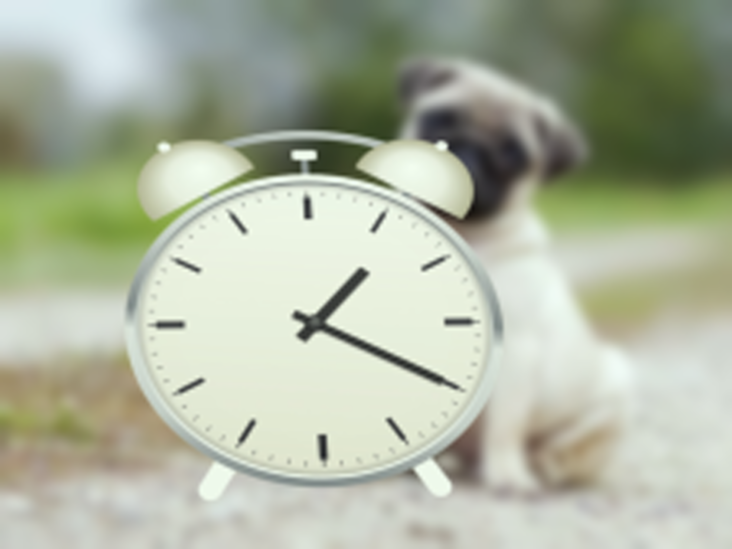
1:20
